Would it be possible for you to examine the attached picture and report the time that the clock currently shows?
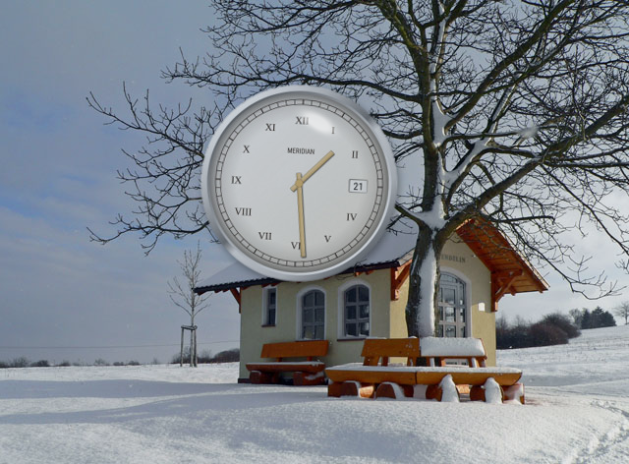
1:29
